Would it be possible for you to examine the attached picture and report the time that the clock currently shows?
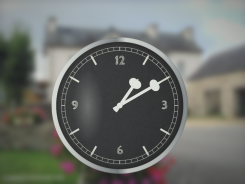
1:10
